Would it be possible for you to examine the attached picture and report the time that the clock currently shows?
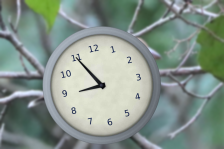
8:55
